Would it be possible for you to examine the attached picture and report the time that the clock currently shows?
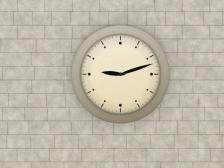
9:12
